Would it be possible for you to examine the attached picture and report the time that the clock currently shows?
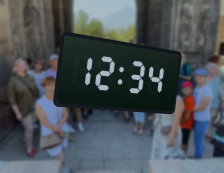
12:34
